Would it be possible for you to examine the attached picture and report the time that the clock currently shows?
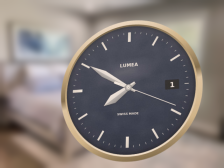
7:50:19
